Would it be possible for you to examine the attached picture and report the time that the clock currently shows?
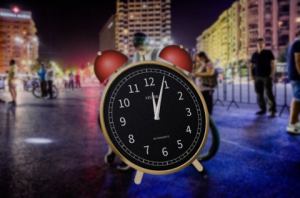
12:04
